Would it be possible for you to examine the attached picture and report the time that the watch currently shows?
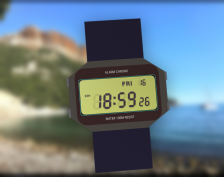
18:59:26
